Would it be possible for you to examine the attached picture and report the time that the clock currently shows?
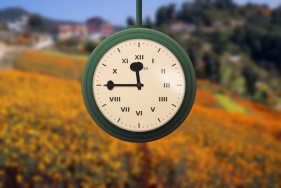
11:45
